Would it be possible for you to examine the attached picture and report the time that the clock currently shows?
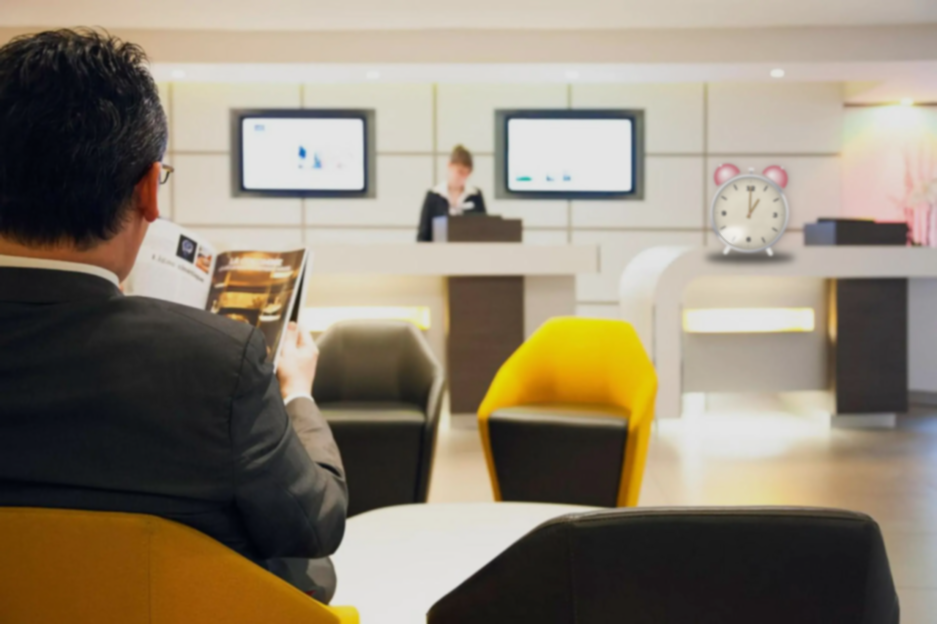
1:00
